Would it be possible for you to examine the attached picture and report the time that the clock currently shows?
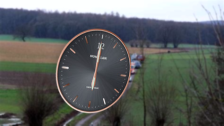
6:00
